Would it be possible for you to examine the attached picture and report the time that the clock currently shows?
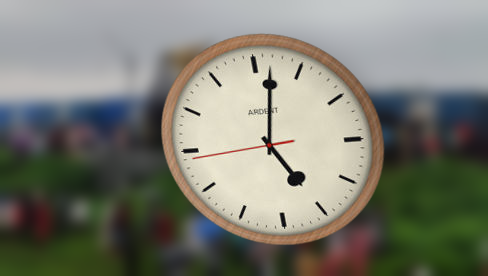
5:01:44
